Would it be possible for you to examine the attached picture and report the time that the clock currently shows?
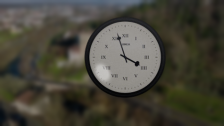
3:57
